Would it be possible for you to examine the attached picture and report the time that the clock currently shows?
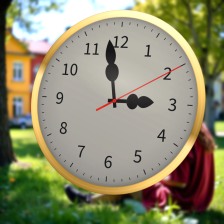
2:58:10
